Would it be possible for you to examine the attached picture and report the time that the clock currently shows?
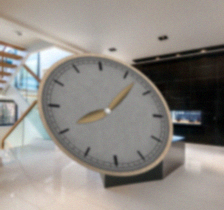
8:07
